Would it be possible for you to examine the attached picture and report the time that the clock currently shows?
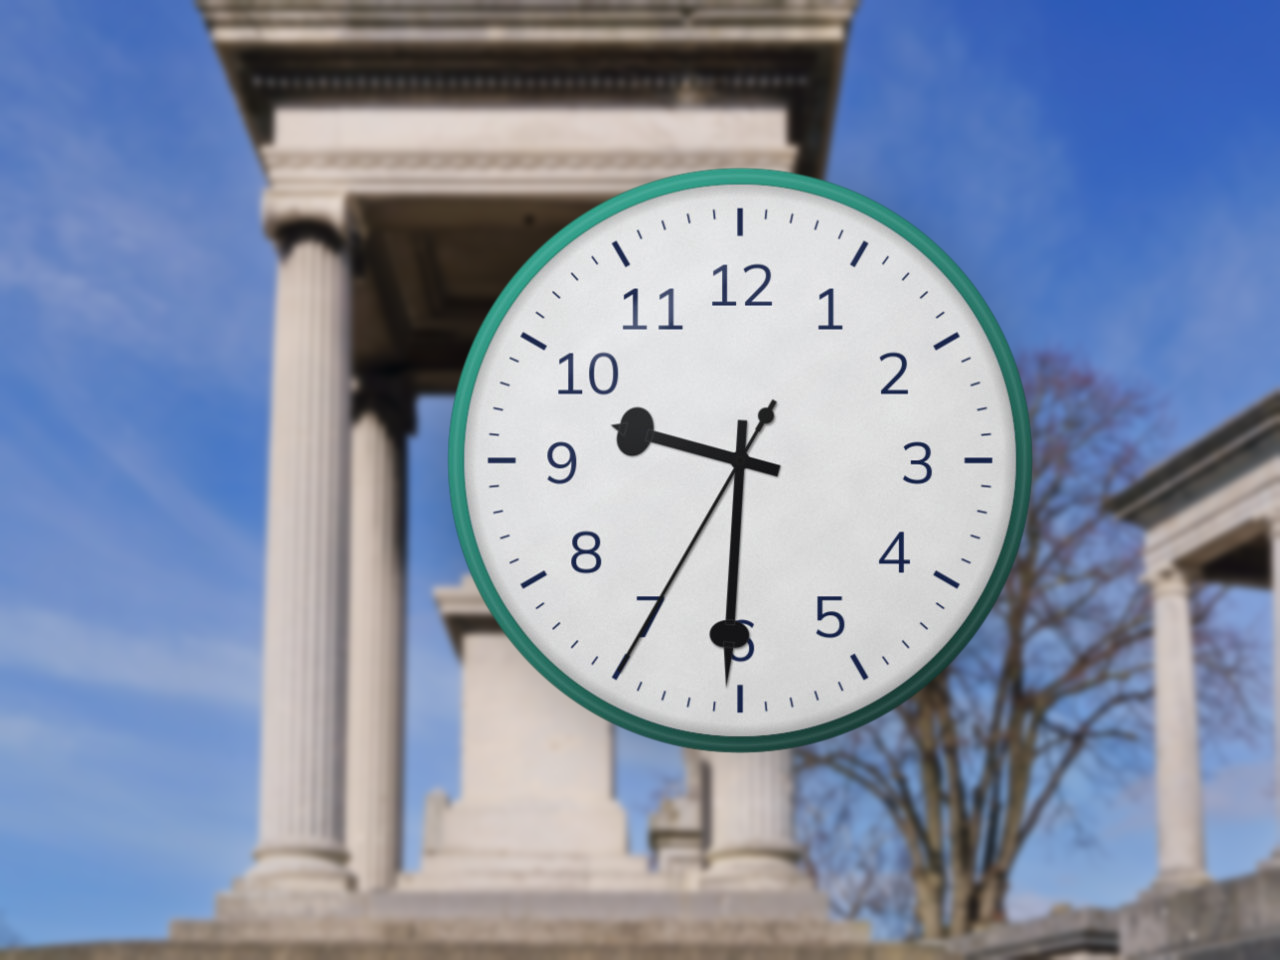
9:30:35
